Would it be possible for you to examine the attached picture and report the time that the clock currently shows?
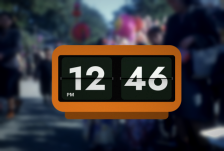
12:46
